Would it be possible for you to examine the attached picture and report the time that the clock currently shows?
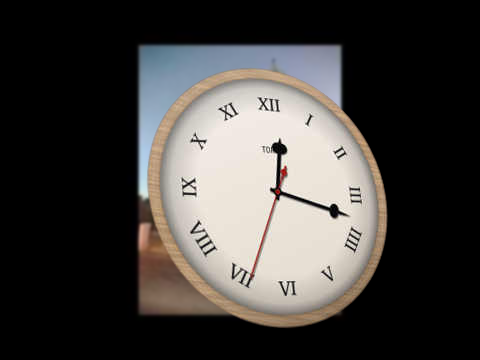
12:17:34
